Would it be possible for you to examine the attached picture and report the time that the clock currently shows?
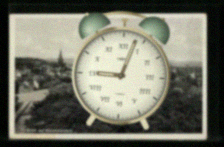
9:03
